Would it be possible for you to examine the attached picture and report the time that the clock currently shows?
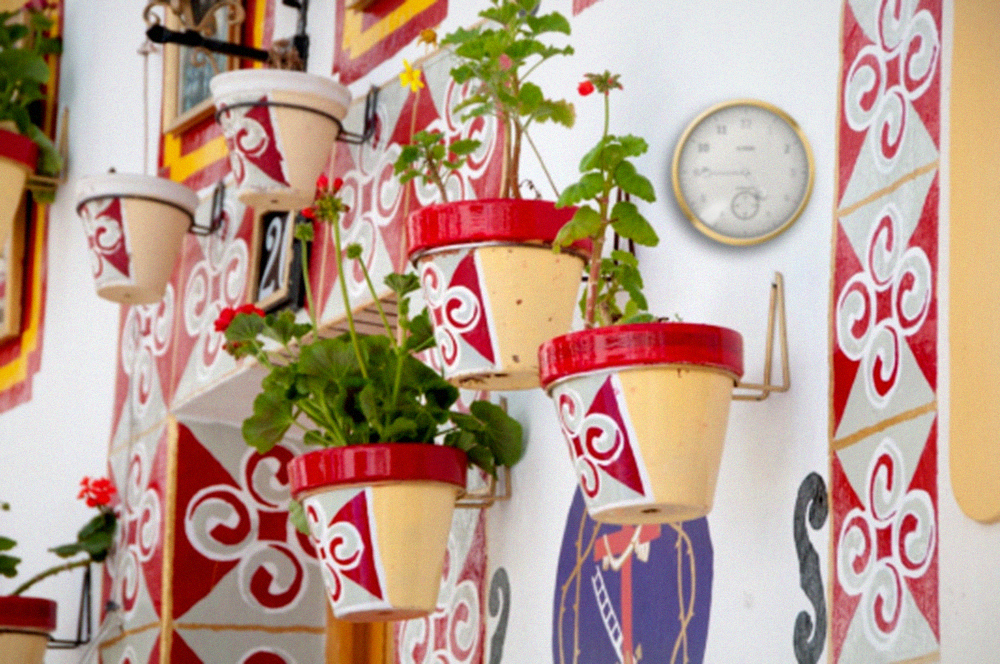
4:45
